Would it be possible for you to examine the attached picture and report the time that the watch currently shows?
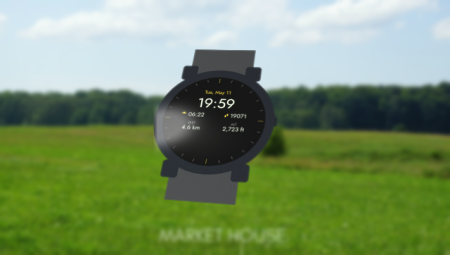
19:59
